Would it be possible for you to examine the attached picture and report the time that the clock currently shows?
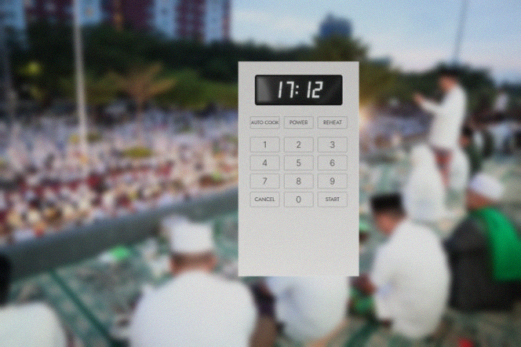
17:12
